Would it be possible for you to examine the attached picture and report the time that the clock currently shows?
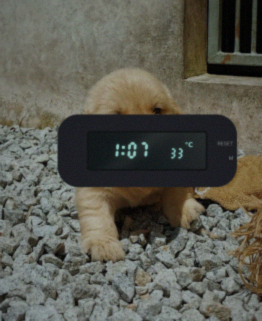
1:07
